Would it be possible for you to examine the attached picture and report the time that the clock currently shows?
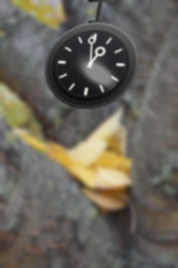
12:59
